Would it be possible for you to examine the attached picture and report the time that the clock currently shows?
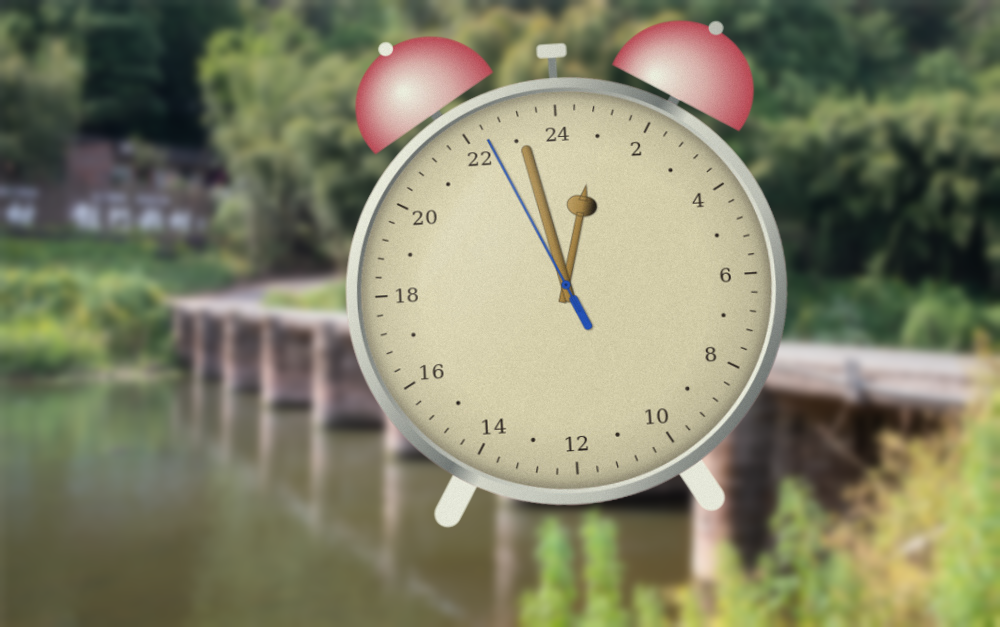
0:57:56
